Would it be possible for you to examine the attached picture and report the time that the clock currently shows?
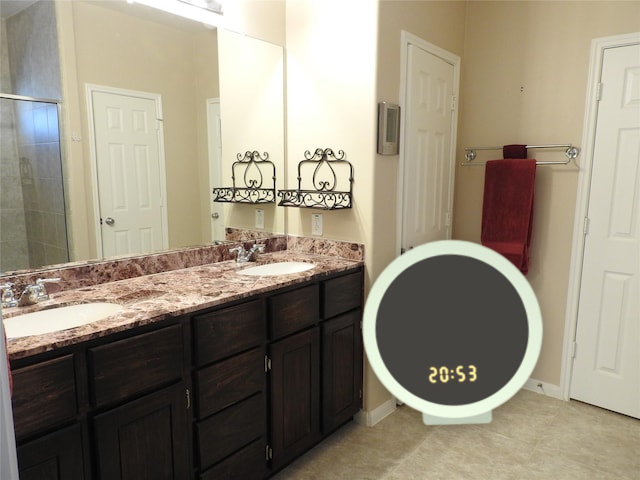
20:53
